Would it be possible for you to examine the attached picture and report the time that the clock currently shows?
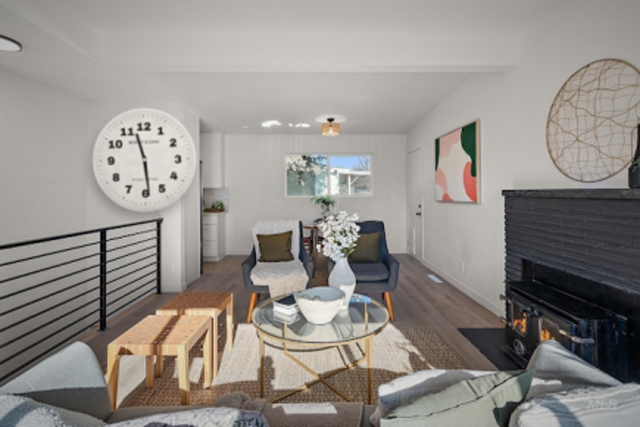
11:29
